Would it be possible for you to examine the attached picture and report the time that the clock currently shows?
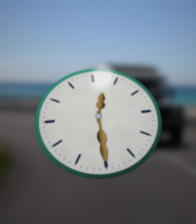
12:30
